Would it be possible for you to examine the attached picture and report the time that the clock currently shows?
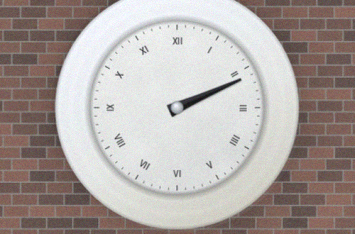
2:11
